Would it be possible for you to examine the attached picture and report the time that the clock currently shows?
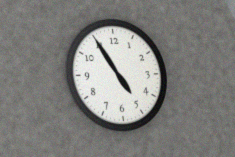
4:55
